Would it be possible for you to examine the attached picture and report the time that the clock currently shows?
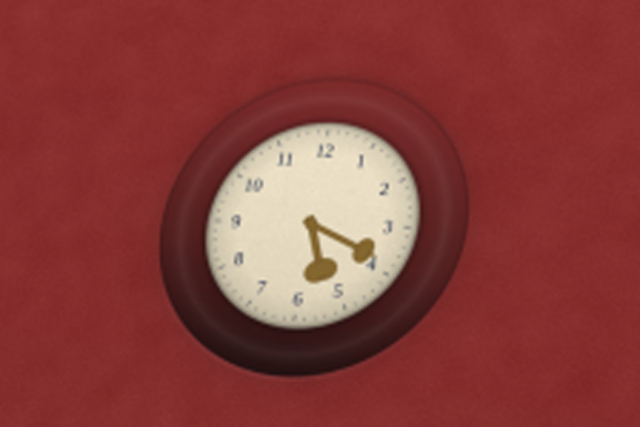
5:19
